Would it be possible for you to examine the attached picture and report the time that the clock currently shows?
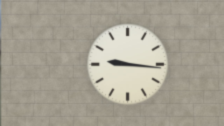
9:16
